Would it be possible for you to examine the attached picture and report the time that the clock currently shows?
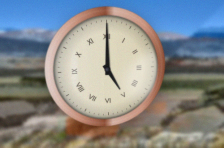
5:00
